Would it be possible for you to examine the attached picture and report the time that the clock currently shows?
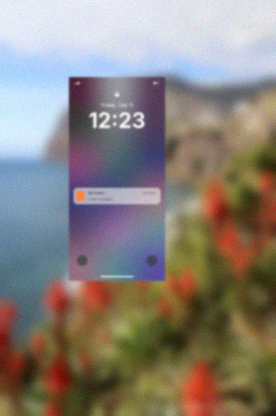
12:23
